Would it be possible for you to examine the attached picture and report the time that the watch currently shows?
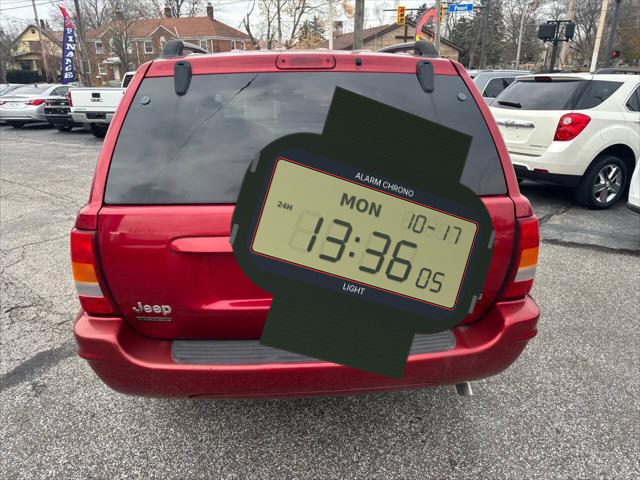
13:36:05
